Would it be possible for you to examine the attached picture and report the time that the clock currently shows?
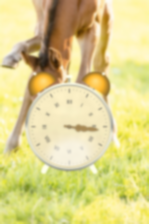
3:16
